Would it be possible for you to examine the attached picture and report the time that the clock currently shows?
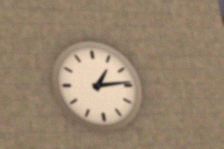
1:14
